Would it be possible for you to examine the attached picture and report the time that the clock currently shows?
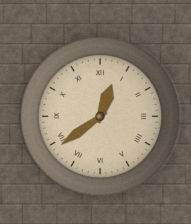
12:39
